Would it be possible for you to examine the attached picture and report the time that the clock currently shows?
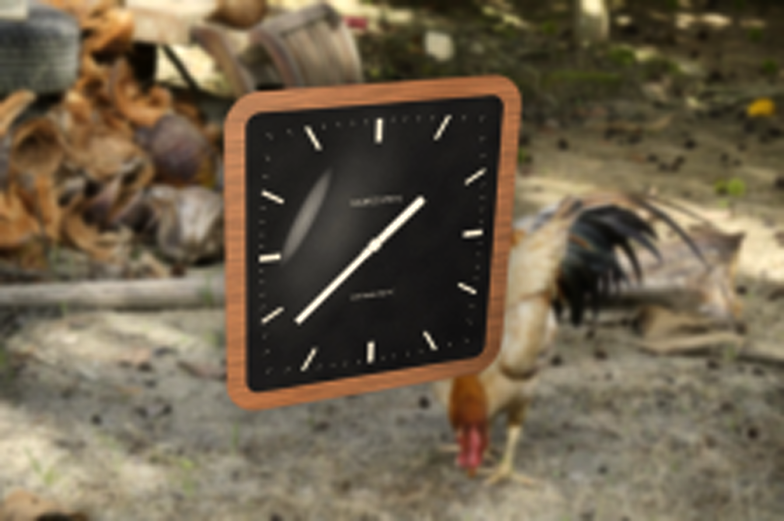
1:38
